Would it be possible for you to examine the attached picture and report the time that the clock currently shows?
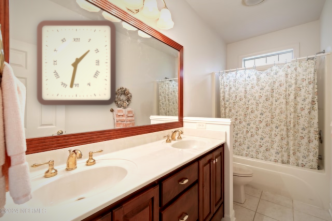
1:32
